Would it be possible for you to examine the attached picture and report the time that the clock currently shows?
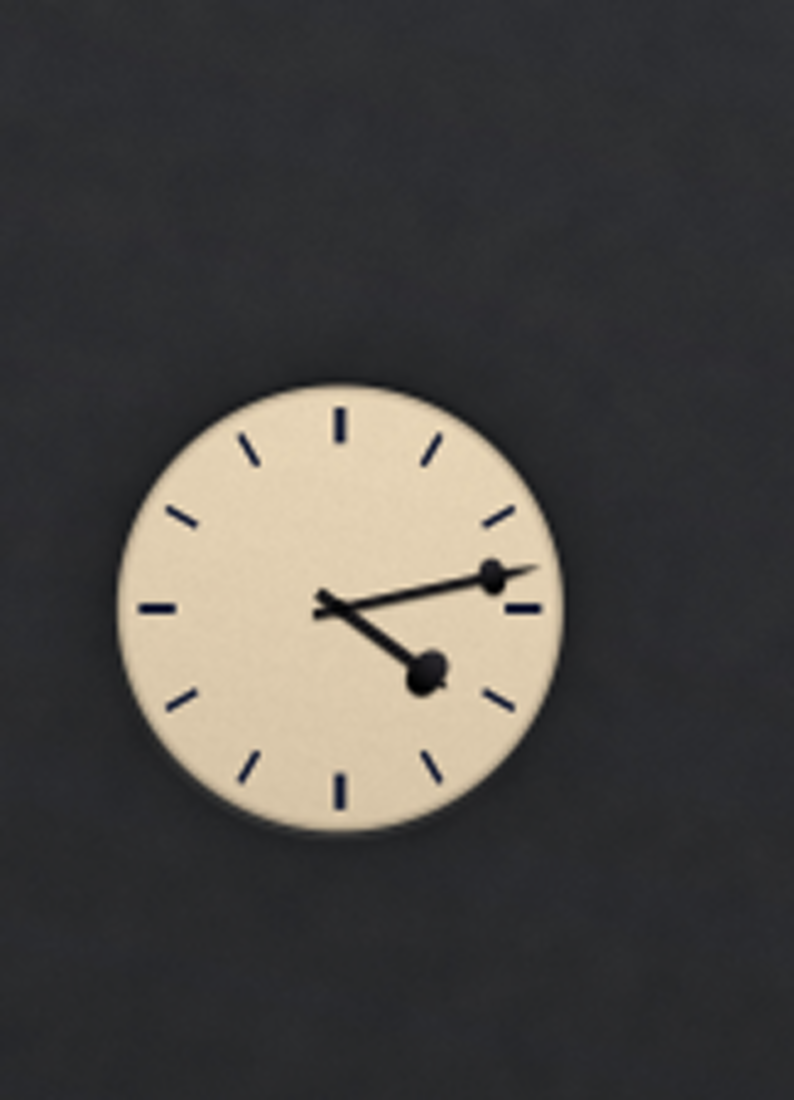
4:13
